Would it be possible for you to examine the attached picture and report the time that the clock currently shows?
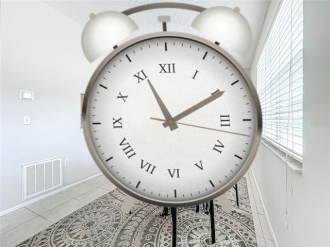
11:10:17
